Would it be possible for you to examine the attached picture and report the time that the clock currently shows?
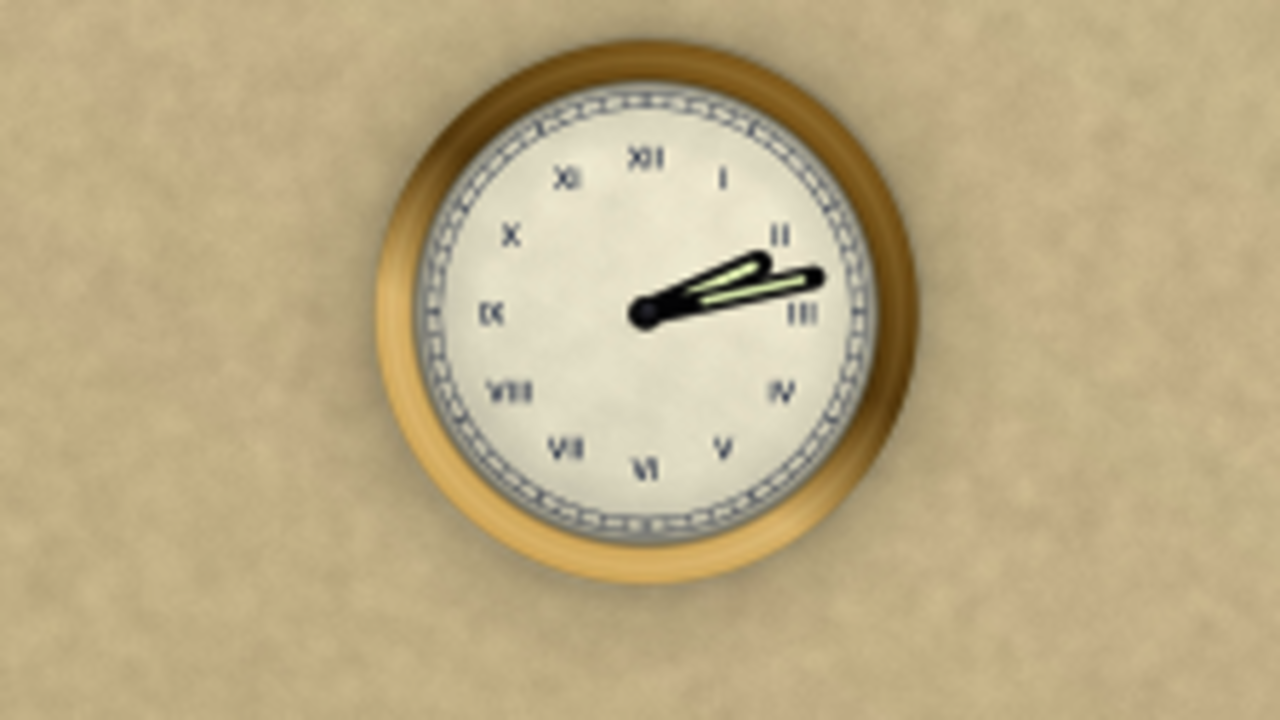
2:13
